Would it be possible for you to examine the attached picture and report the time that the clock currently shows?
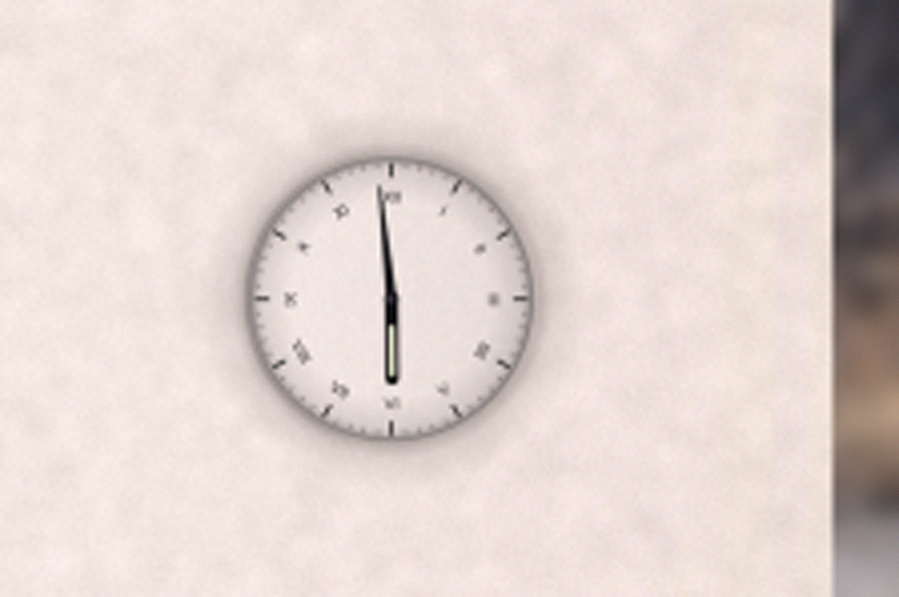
5:59
